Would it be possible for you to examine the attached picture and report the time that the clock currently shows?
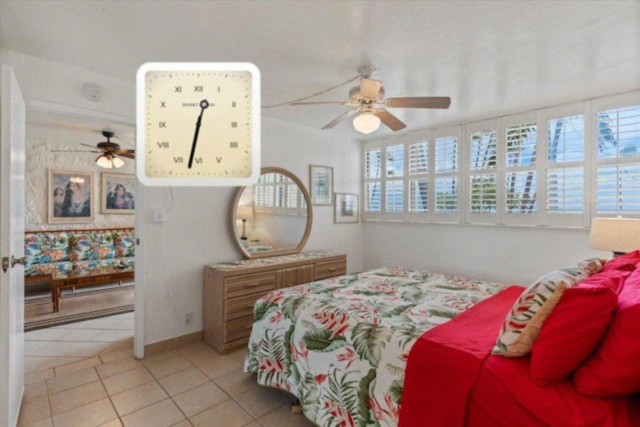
12:32
